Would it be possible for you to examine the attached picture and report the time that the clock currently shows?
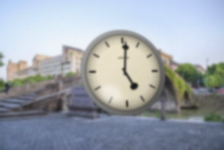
5:01
